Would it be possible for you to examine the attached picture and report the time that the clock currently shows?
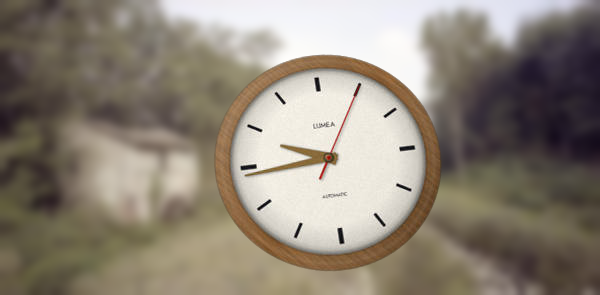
9:44:05
